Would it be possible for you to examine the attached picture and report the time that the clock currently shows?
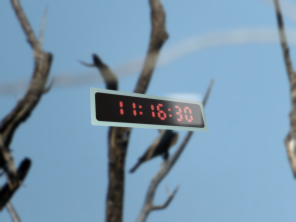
11:16:30
